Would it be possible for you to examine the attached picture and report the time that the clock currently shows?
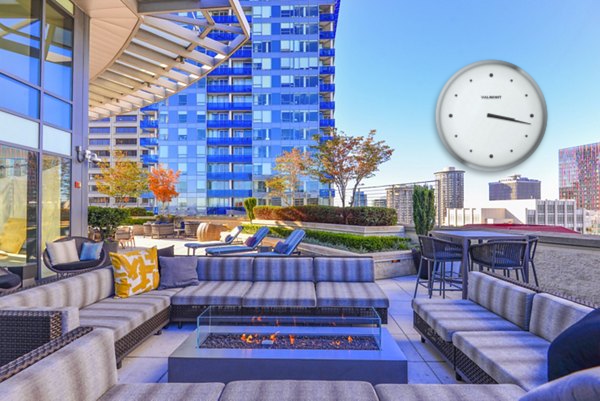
3:17
